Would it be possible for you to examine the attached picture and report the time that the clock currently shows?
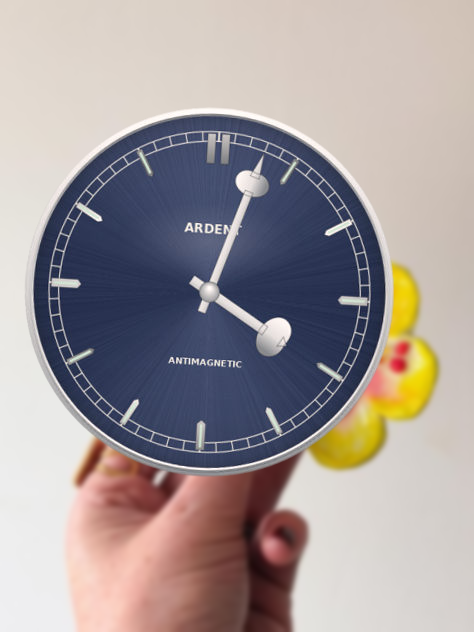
4:03
